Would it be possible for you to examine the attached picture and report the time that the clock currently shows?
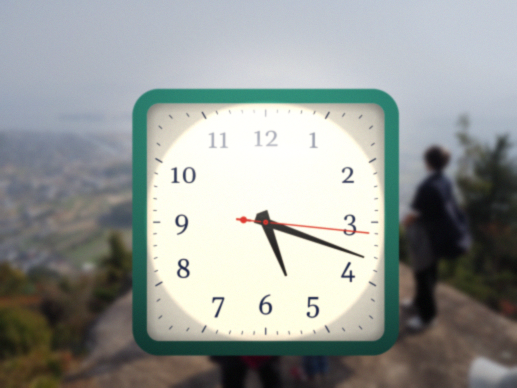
5:18:16
